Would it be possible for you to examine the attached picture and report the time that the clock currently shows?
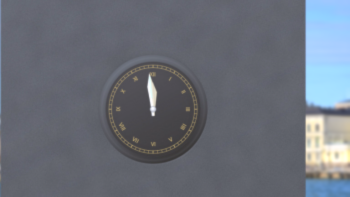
11:59
